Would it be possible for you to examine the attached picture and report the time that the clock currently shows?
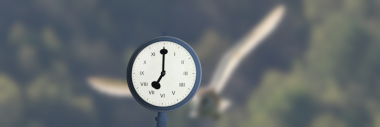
7:00
